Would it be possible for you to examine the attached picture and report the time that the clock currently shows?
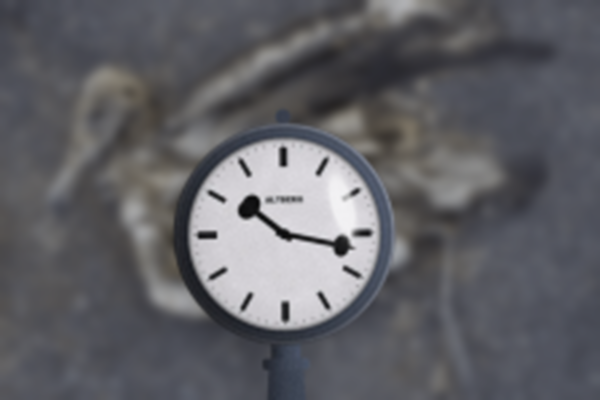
10:17
